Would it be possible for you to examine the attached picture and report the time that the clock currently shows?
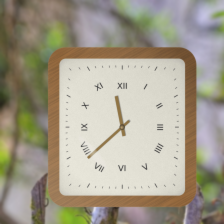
11:38
